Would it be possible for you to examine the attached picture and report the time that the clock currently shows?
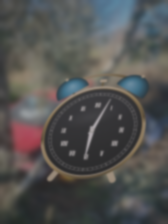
6:03
